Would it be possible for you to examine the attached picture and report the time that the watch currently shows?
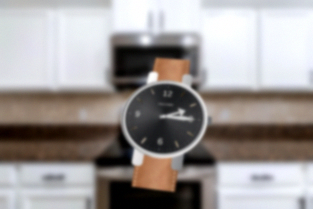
2:15
